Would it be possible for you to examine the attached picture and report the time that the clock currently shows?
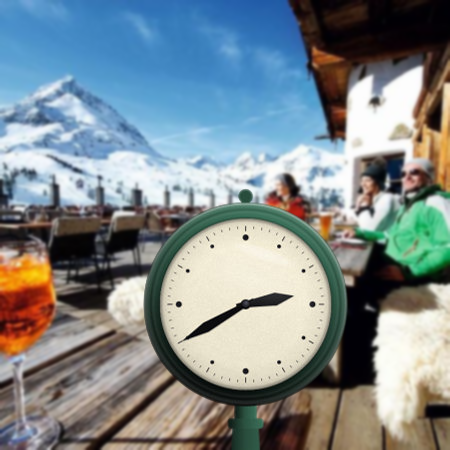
2:40
